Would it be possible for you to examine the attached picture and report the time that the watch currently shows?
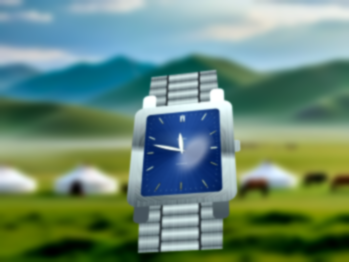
11:48
